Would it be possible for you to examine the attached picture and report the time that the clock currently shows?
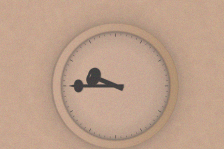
9:45
